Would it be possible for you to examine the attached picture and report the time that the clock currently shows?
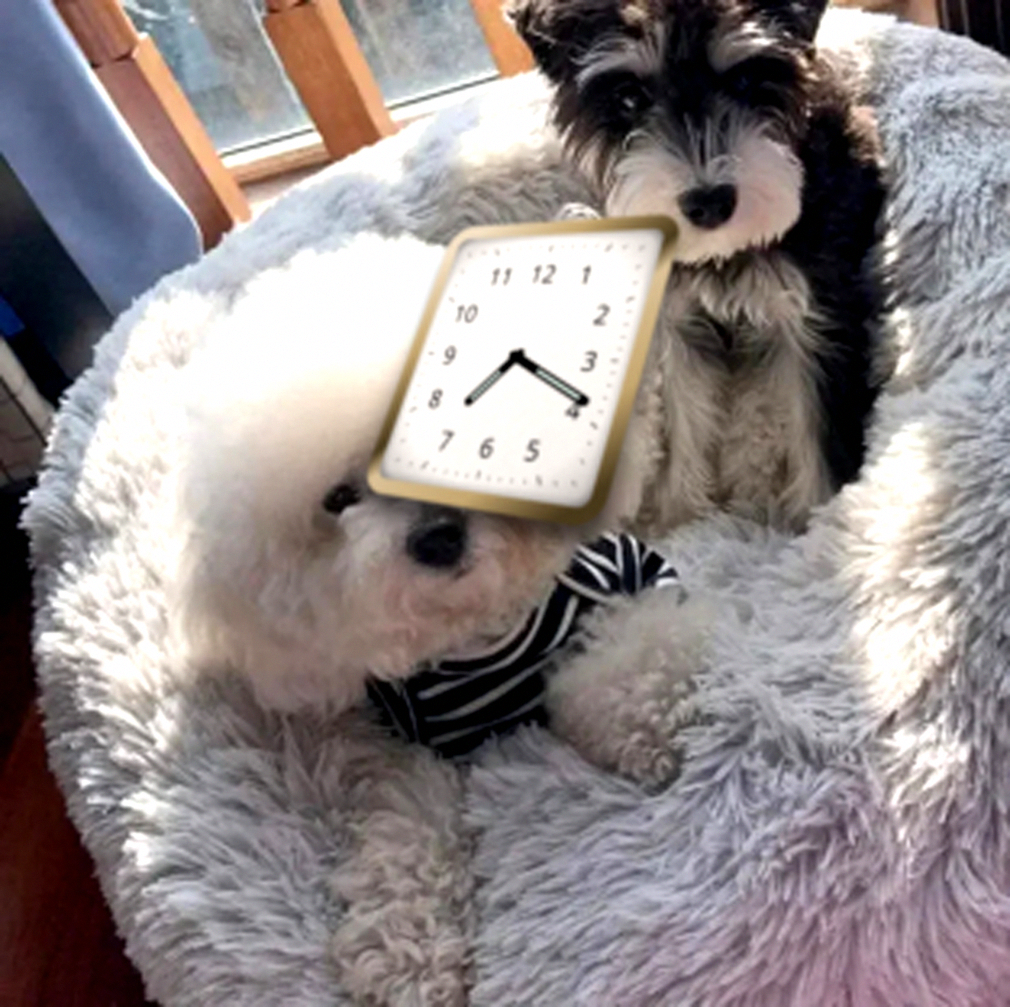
7:19
